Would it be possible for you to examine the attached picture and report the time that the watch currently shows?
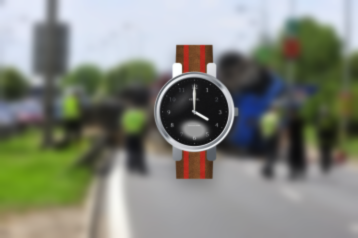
4:00
